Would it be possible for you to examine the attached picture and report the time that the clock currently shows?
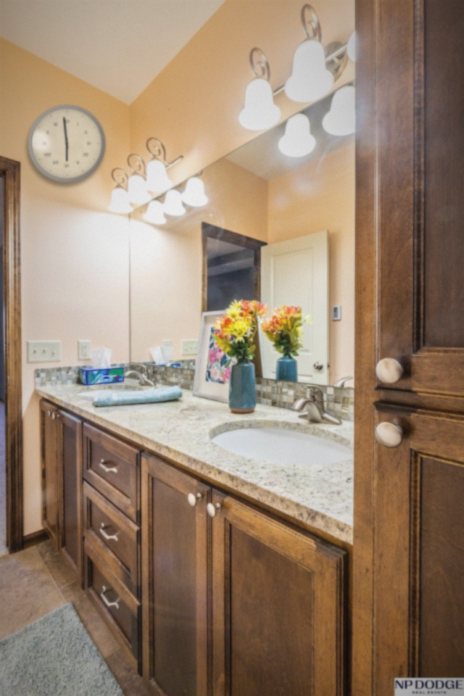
5:59
